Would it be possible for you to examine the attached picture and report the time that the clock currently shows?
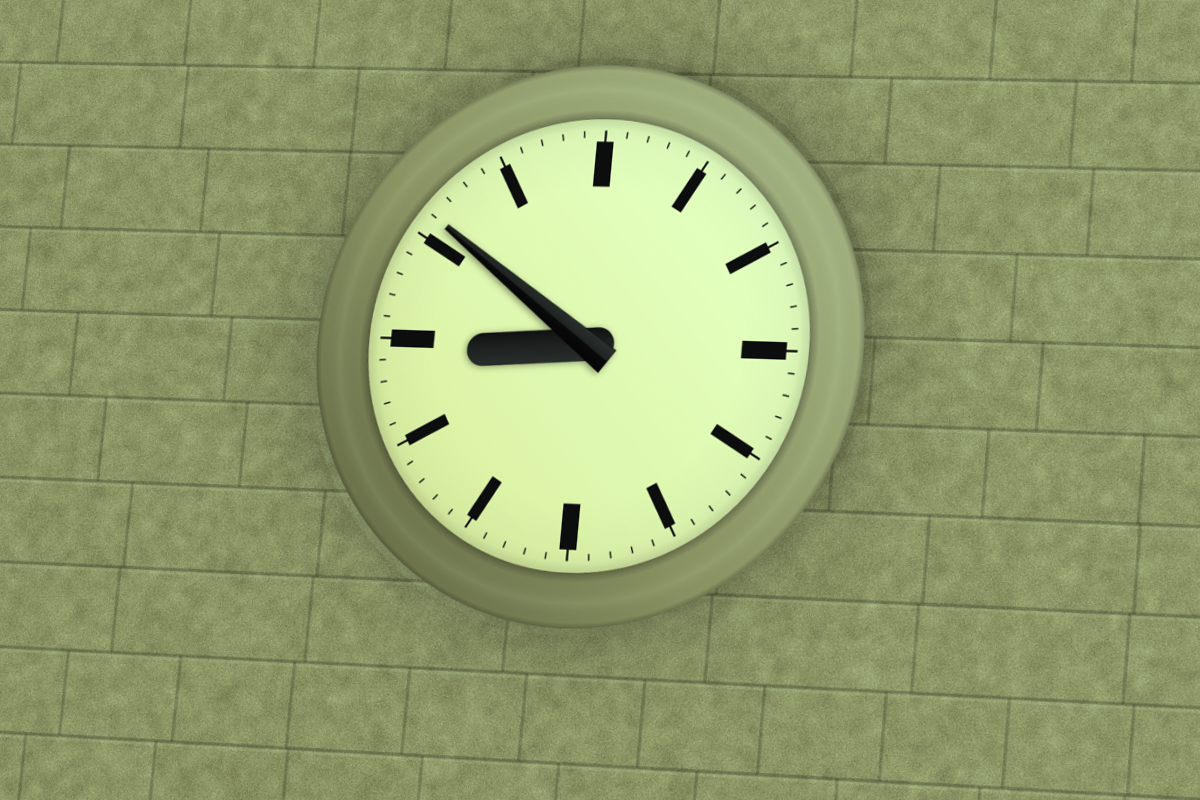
8:51
